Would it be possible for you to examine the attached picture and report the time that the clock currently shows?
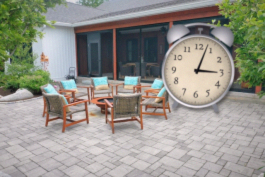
3:03
